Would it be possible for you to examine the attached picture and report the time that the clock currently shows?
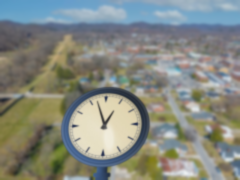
12:57
